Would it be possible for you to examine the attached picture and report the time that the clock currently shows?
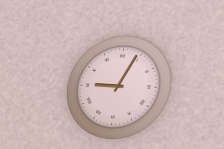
9:04
